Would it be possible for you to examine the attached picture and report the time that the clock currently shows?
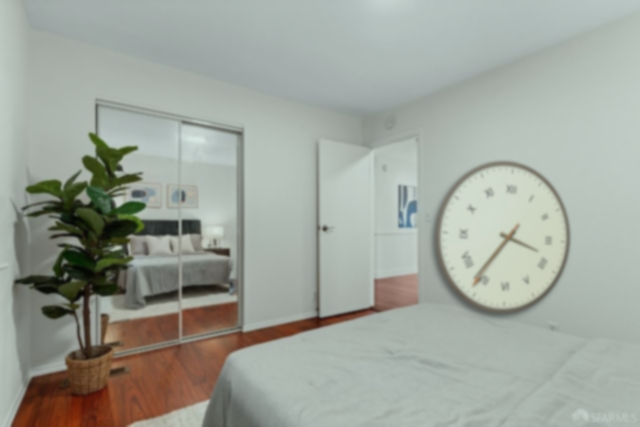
3:36:36
